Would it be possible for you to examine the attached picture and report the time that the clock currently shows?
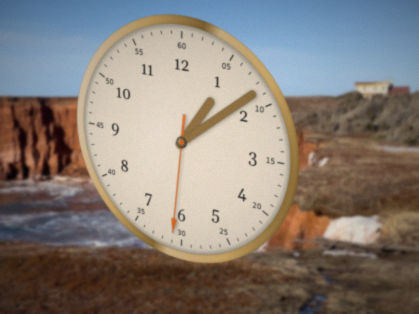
1:08:31
